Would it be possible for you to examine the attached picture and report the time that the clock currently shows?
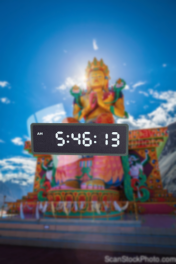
5:46:13
